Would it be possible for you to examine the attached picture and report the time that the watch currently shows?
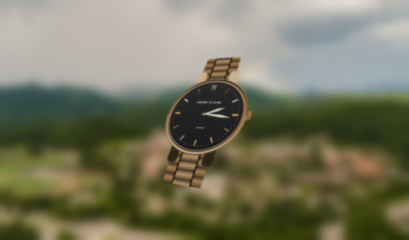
2:16
